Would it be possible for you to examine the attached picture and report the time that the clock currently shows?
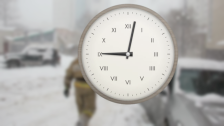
9:02
